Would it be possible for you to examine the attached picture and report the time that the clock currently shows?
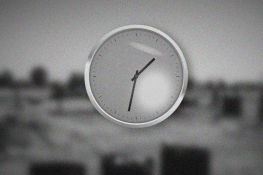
1:32
